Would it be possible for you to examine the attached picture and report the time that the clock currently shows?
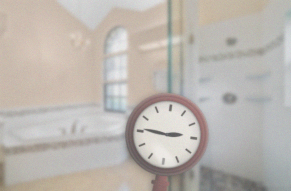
2:46
